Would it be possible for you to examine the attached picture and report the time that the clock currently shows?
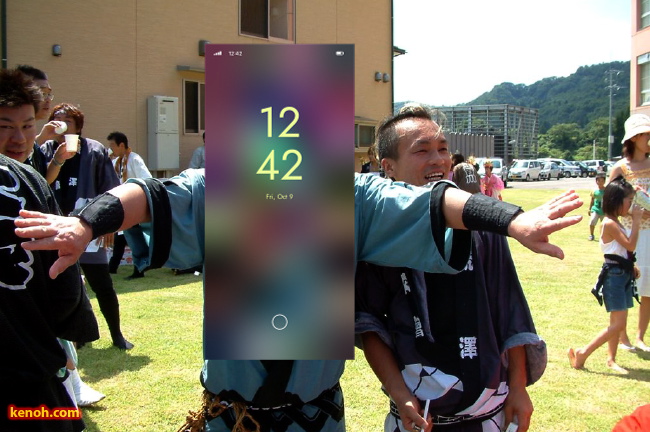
12:42
